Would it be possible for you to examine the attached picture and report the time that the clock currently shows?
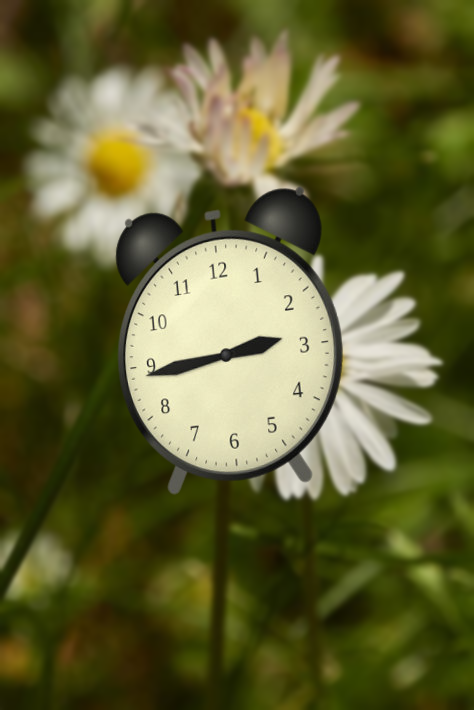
2:44
